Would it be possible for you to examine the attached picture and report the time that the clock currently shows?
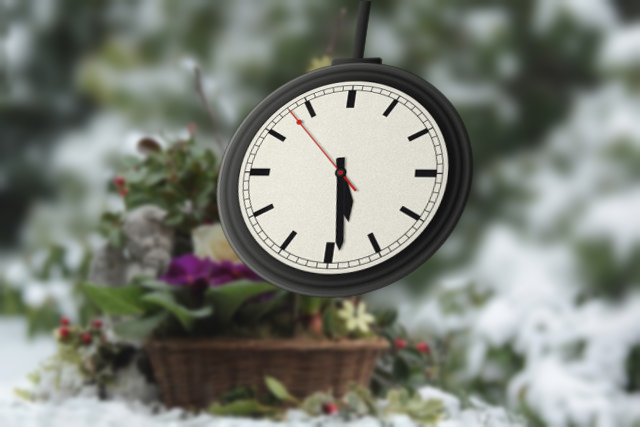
5:28:53
